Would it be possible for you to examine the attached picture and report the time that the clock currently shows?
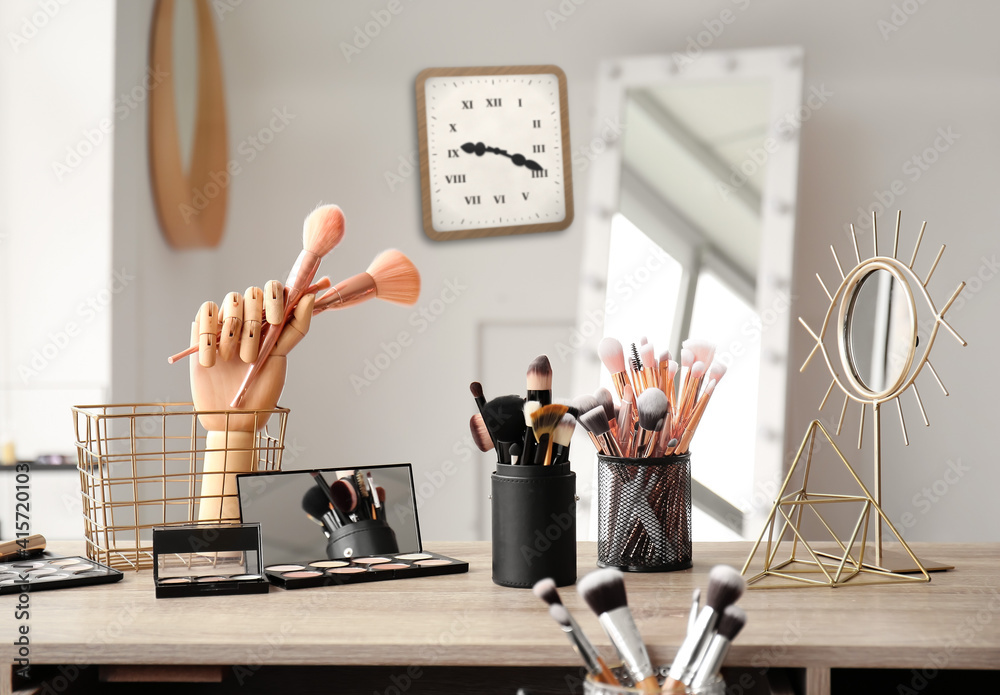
9:19
